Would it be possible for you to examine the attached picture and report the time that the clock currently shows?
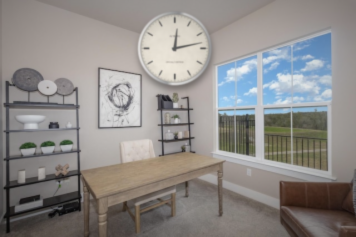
12:13
